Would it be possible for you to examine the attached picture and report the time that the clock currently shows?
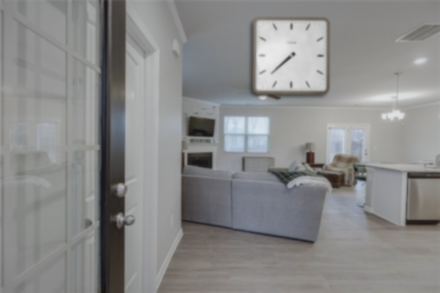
7:38
